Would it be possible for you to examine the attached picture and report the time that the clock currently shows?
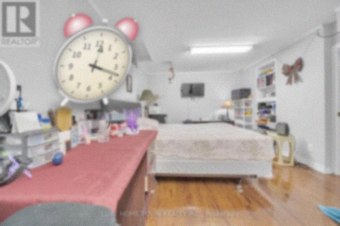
12:18
